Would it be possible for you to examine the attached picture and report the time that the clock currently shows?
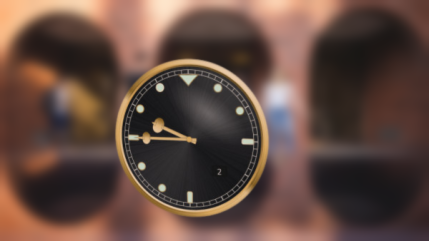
9:45
